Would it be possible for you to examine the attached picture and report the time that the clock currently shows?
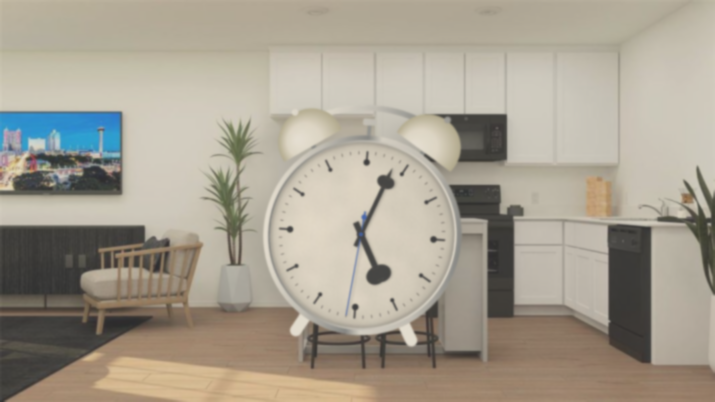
5:03:31
